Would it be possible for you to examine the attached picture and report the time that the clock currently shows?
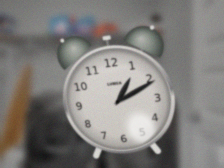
1:11
